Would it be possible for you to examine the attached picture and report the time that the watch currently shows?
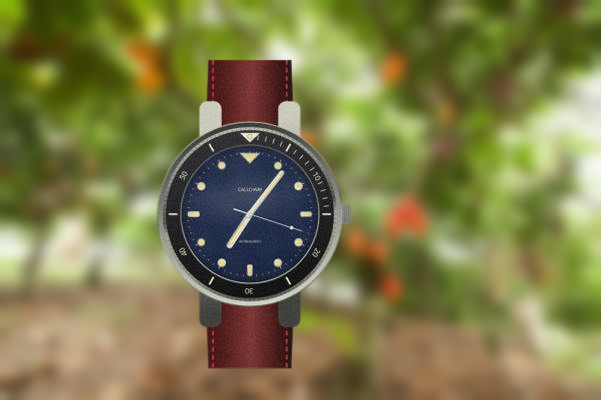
7:06:18
